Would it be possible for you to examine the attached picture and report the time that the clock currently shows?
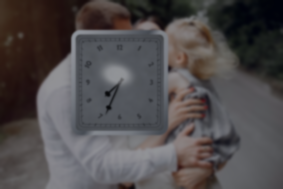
7:34
